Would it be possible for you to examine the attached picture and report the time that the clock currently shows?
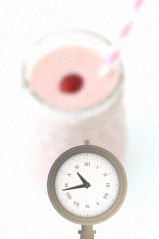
10:43
